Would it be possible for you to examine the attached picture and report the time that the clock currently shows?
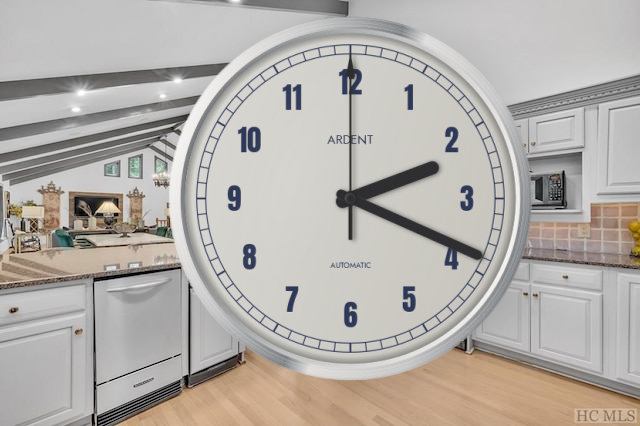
2:19:00
